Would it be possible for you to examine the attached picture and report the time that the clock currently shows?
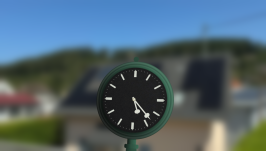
5:23
